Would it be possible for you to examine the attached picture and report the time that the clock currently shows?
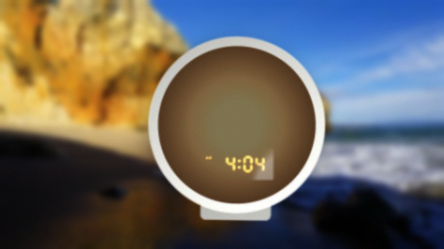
4:04
